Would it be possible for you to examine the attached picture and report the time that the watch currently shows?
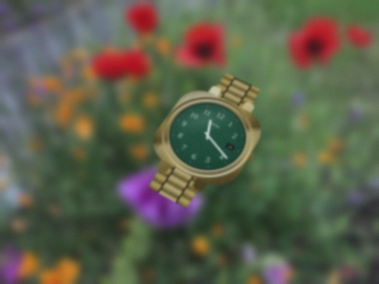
11:19
